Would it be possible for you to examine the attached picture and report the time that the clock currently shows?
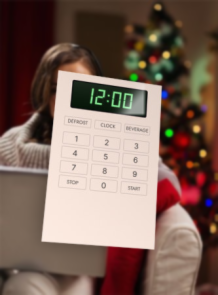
12:00
